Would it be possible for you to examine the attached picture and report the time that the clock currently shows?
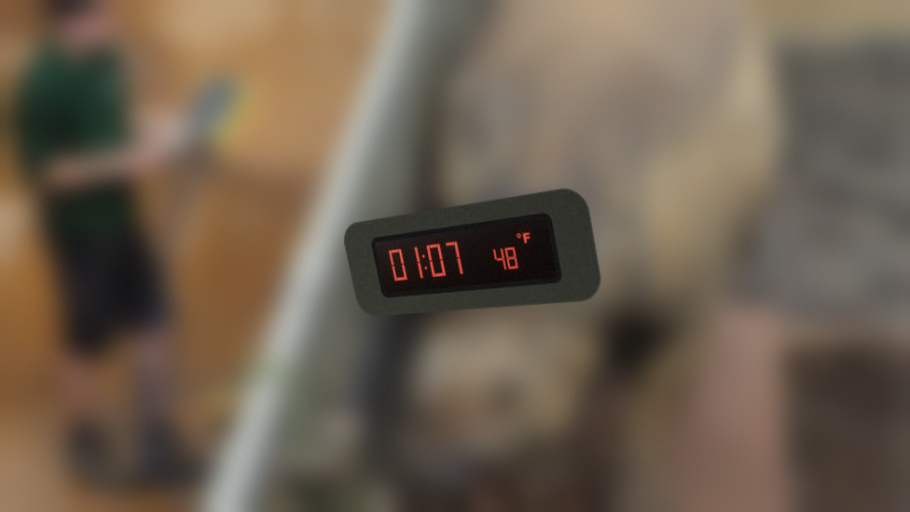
1:07
